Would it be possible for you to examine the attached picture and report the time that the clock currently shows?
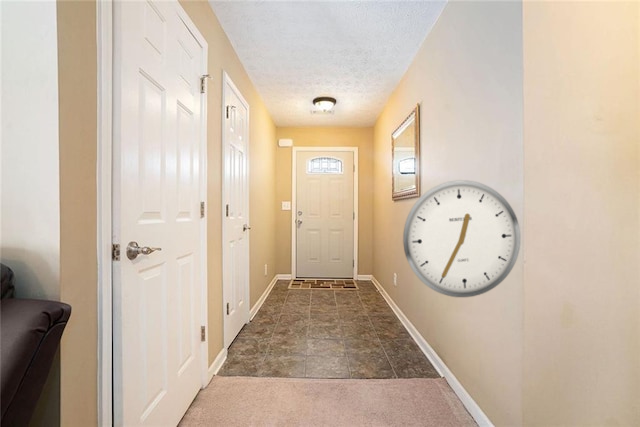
12:35
